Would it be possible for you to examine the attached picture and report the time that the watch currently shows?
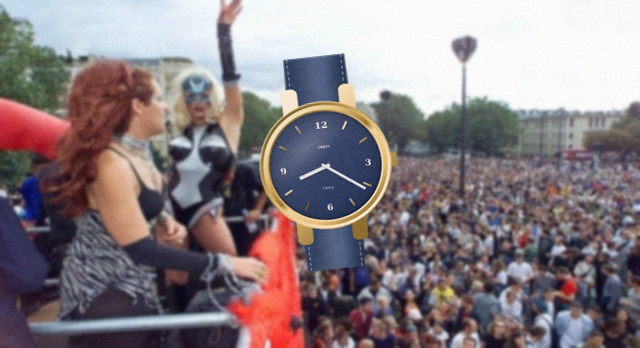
8:21
